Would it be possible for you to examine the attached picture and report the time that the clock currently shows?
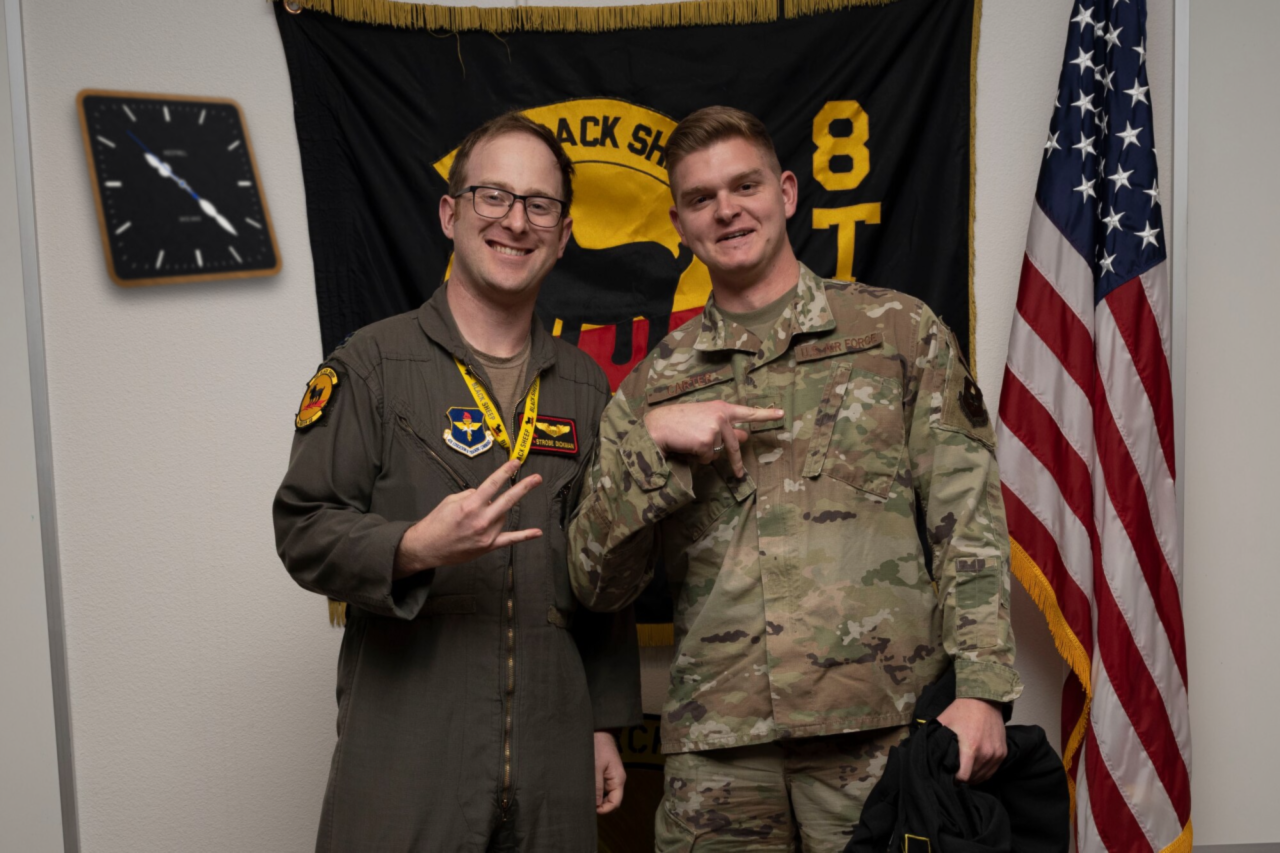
10:22:53
